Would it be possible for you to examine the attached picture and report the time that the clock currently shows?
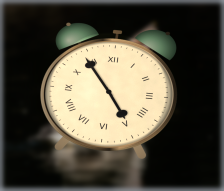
4:54
